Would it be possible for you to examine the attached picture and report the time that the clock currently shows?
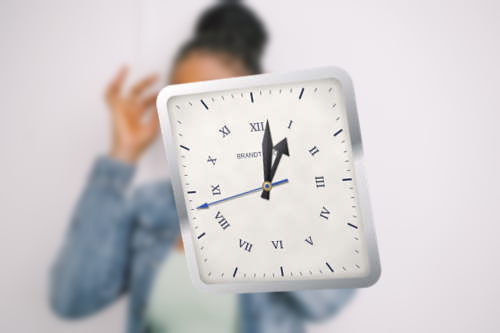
1:01:43
